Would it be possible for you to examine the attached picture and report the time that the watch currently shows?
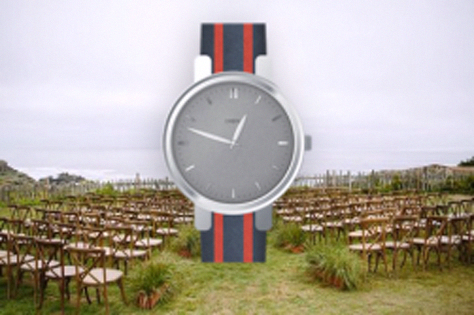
12:48
